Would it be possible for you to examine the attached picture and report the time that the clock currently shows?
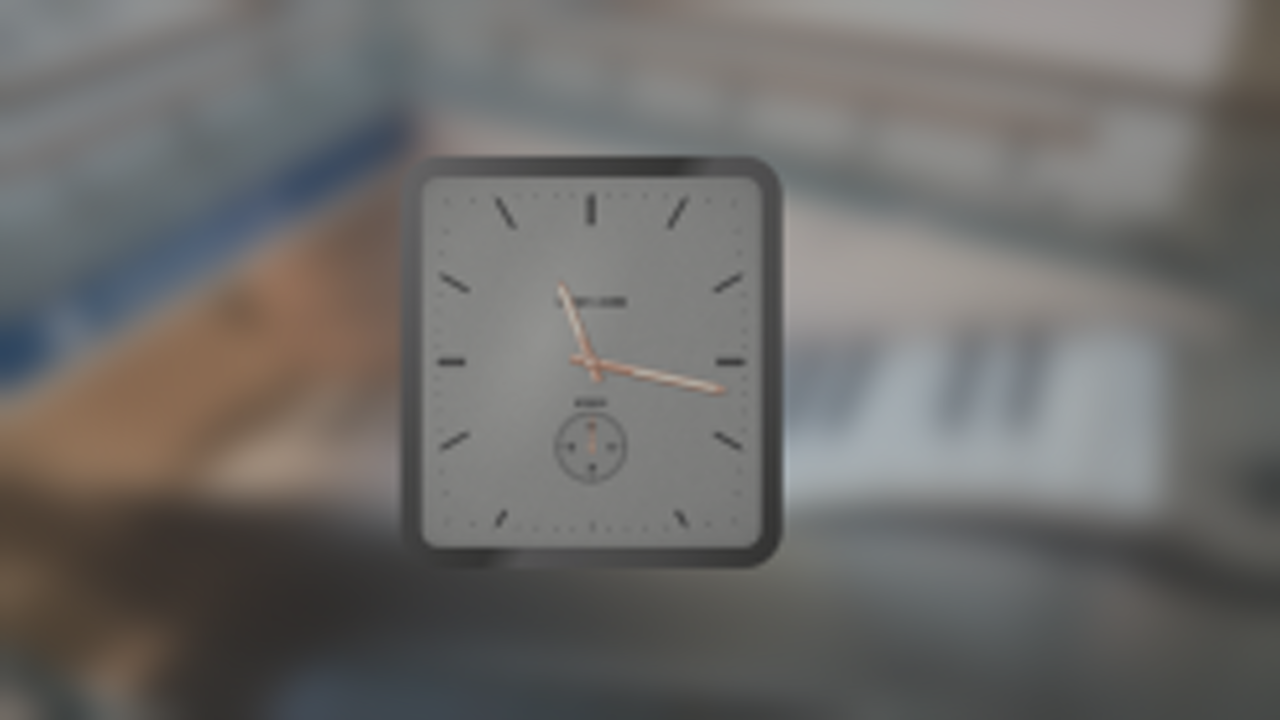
11:17
